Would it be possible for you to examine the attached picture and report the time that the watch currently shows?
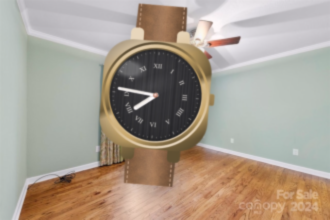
7:46
